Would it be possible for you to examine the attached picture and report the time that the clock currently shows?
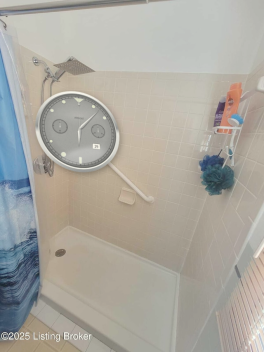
6:07
